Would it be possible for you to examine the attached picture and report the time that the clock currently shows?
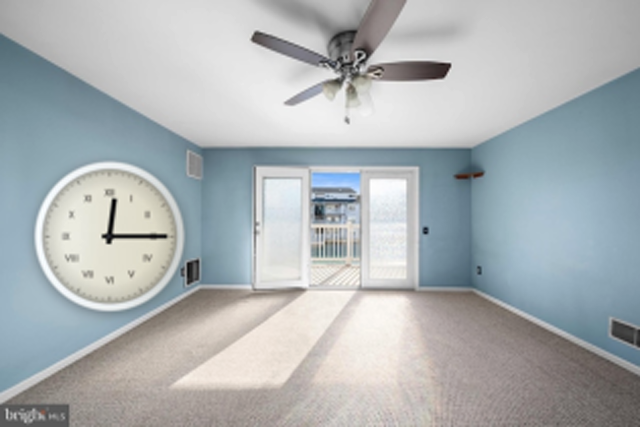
12:15
